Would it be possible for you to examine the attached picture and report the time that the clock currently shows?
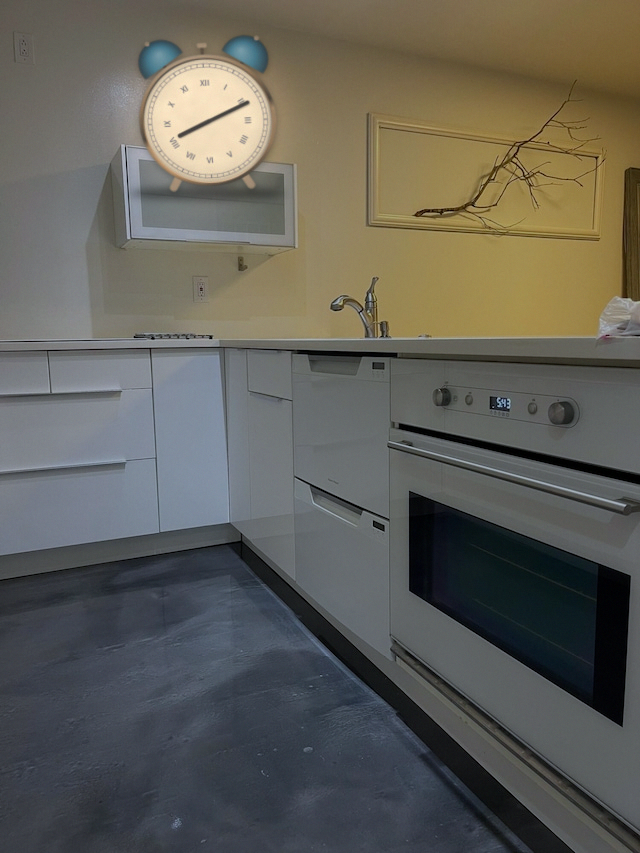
8:11
